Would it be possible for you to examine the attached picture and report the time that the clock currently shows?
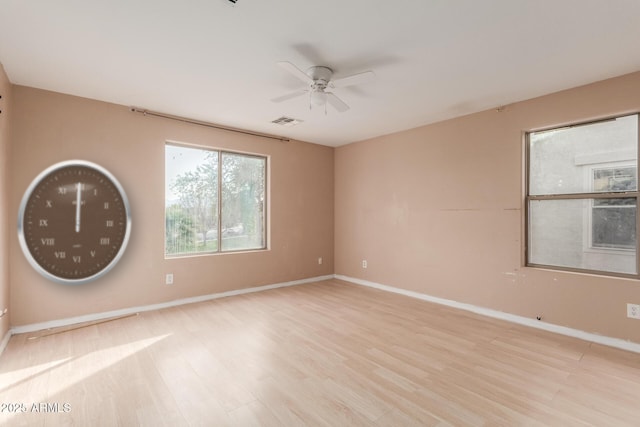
12:00
